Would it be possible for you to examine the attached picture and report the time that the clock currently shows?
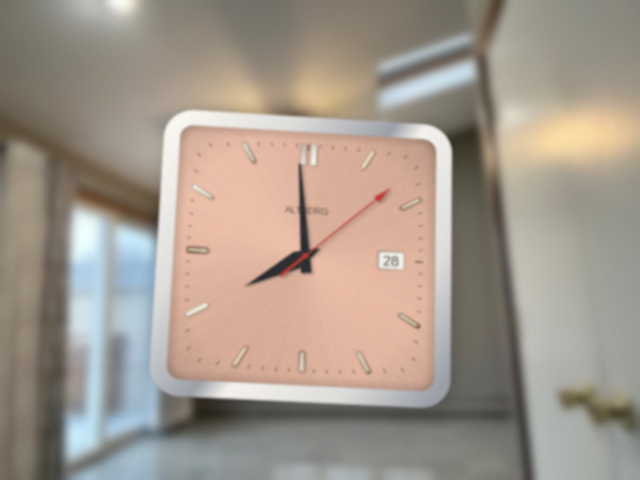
7:59:08
